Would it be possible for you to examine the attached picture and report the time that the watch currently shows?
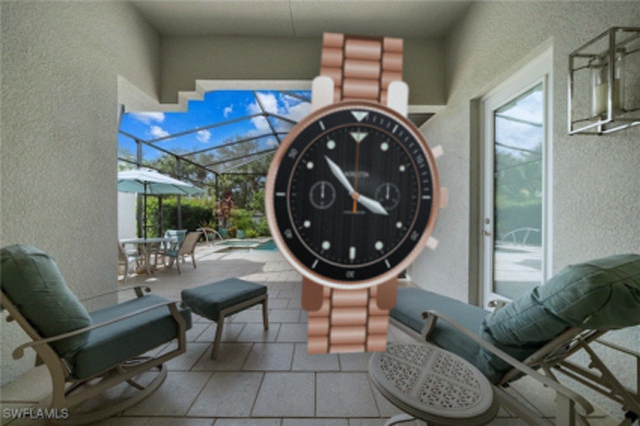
3:53
